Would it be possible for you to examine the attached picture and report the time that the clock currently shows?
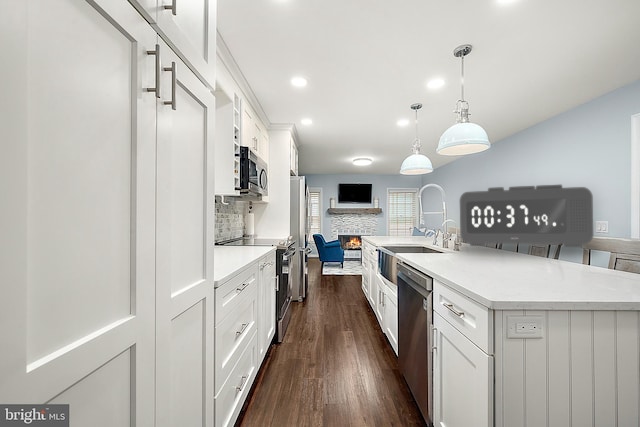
0:37:49
